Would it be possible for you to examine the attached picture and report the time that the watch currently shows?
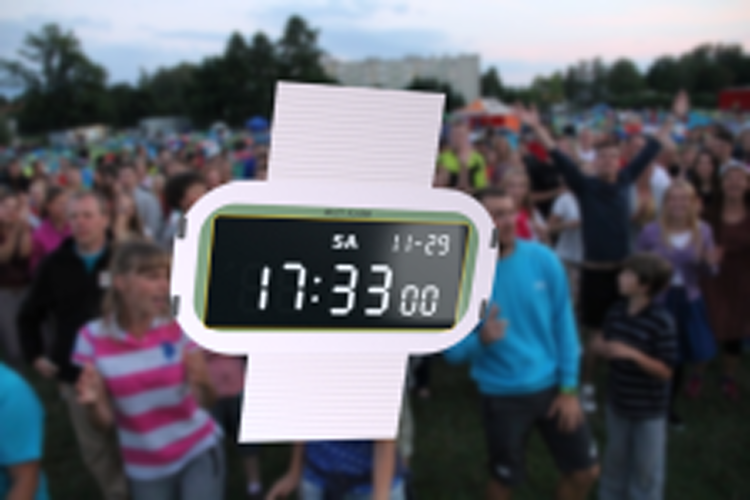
17:33:00
